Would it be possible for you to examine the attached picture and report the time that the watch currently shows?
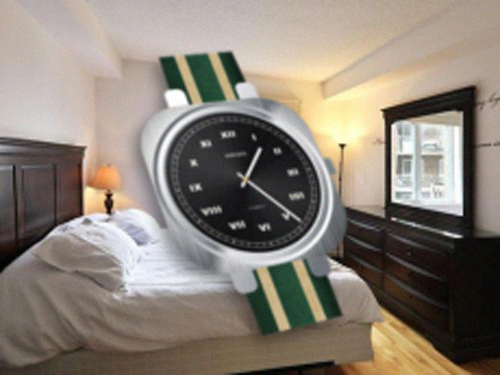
1:24
